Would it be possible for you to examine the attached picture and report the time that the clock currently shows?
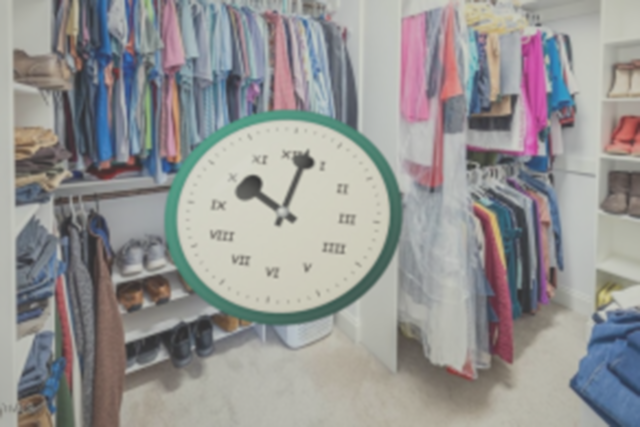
10:02
